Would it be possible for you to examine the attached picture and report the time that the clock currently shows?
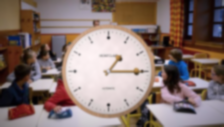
1:15
